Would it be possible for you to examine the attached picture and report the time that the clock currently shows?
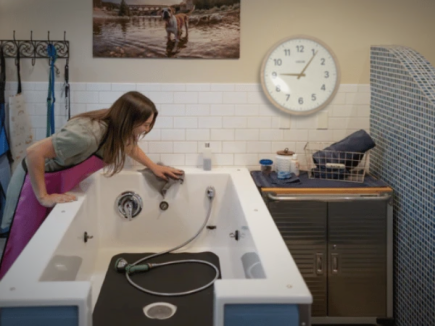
9:06
